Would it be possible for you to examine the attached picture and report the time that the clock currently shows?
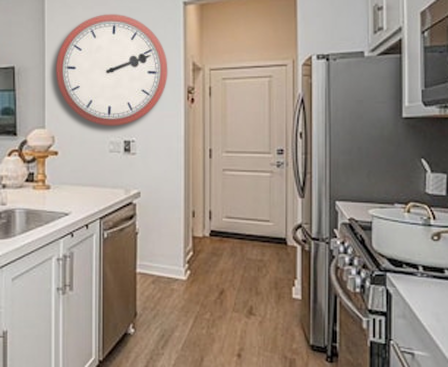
2:11
